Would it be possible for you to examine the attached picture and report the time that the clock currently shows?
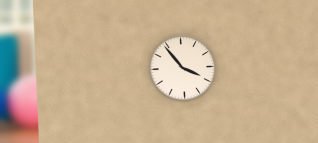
3:54
